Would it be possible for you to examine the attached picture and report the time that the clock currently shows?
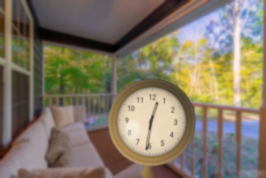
12:31
